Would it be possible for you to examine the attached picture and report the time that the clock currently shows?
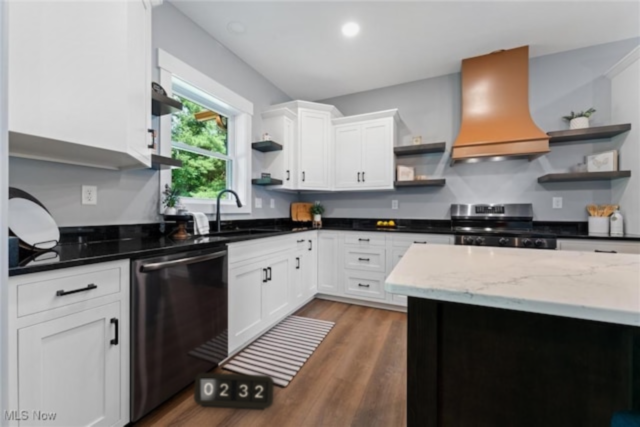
2:32
